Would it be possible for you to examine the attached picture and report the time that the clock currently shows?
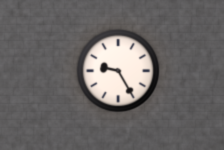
9:25
